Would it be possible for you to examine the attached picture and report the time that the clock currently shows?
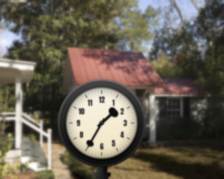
1:35
